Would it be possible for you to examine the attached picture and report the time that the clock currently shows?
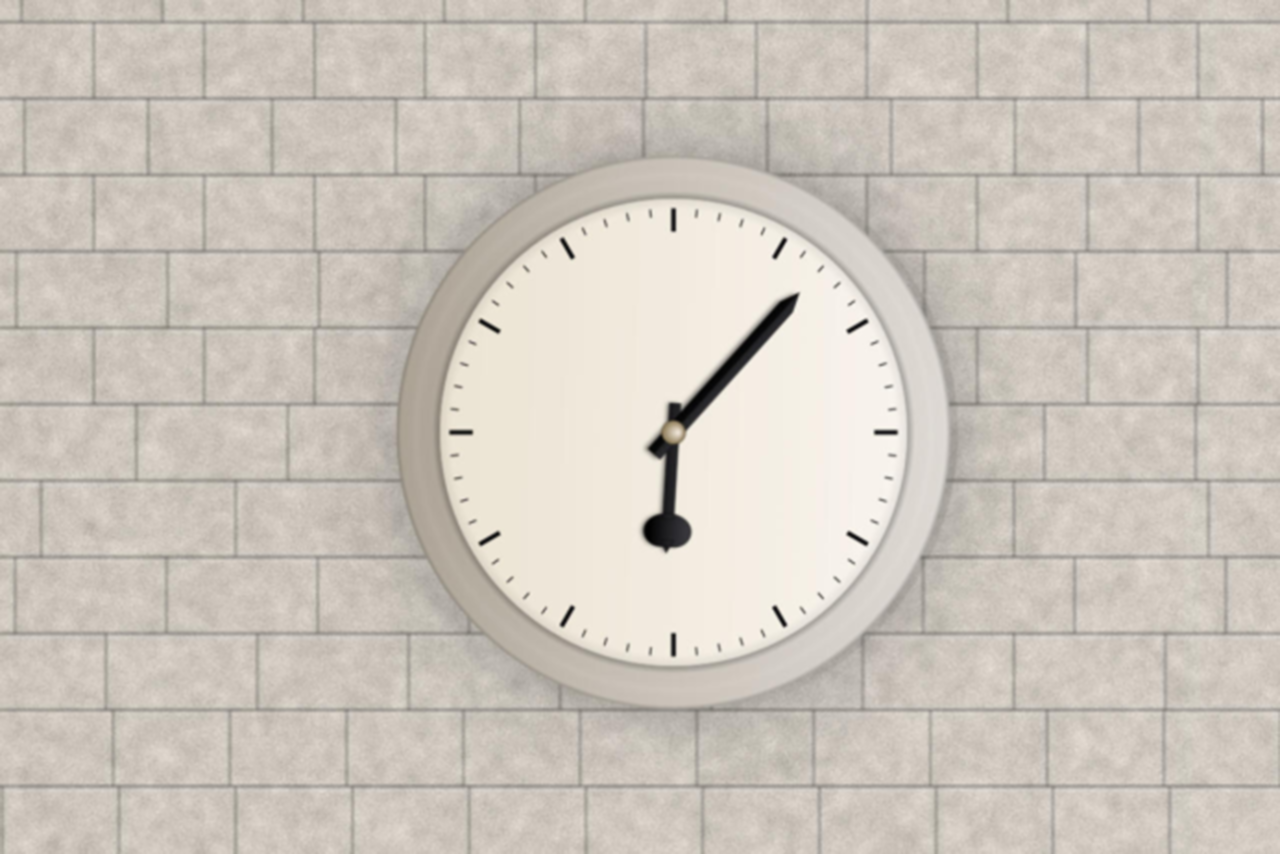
6:07
